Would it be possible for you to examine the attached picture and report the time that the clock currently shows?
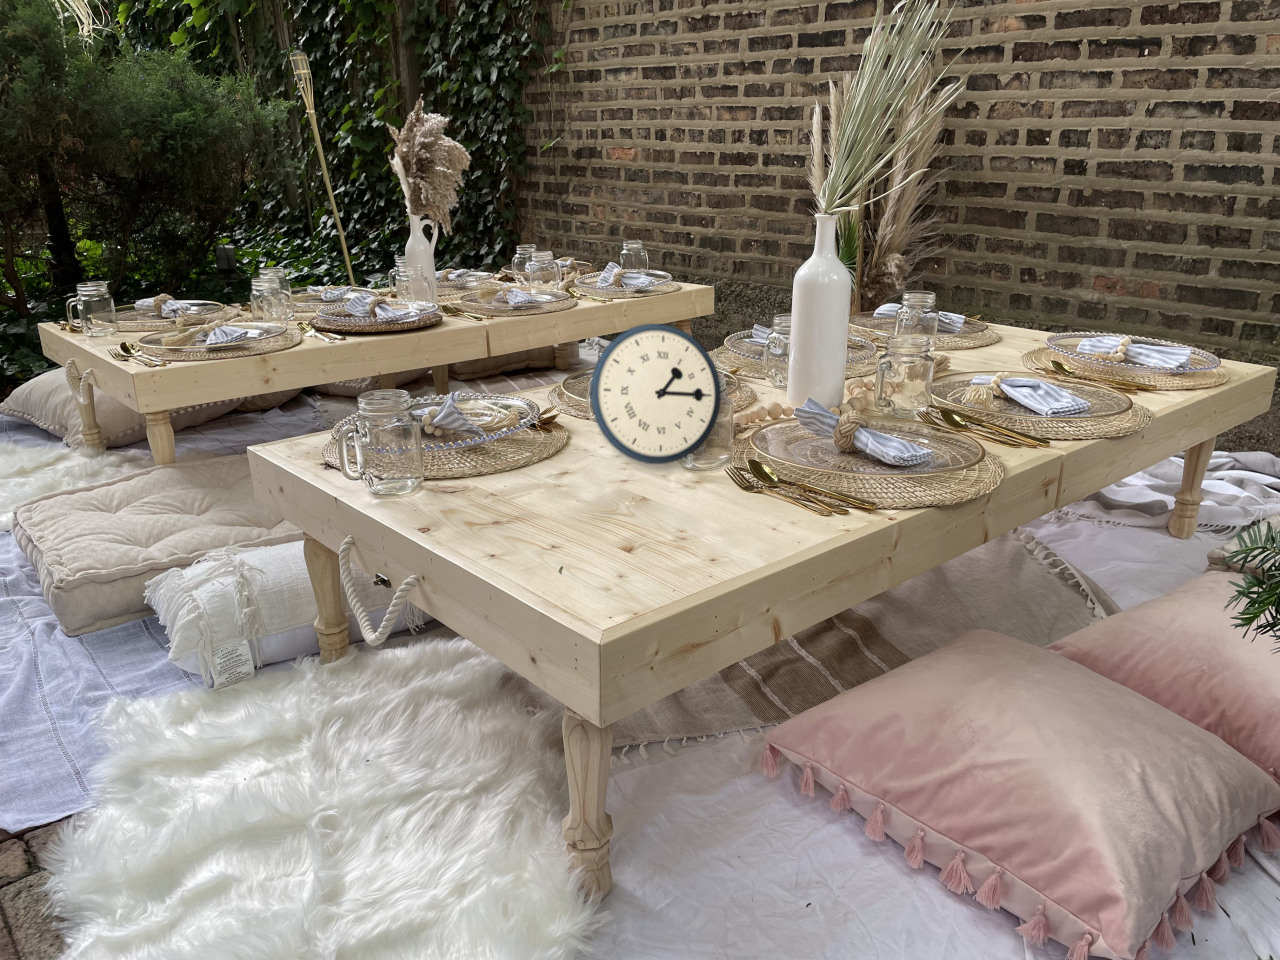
1:15
